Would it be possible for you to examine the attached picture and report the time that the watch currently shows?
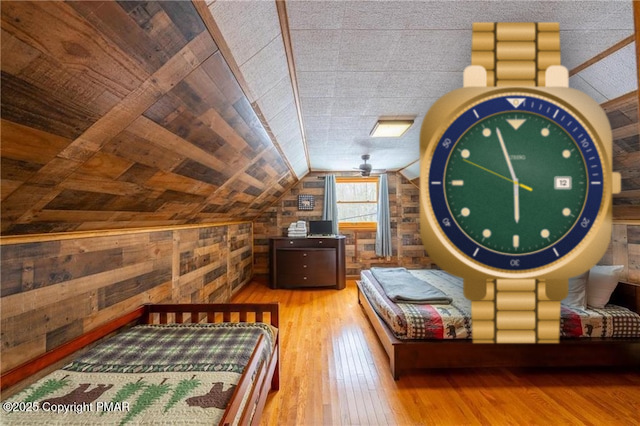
5:56:49
